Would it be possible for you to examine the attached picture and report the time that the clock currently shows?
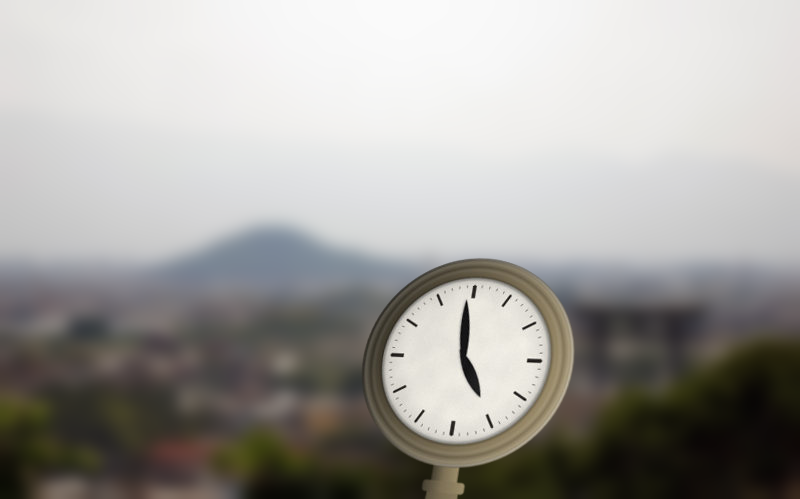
4:59
